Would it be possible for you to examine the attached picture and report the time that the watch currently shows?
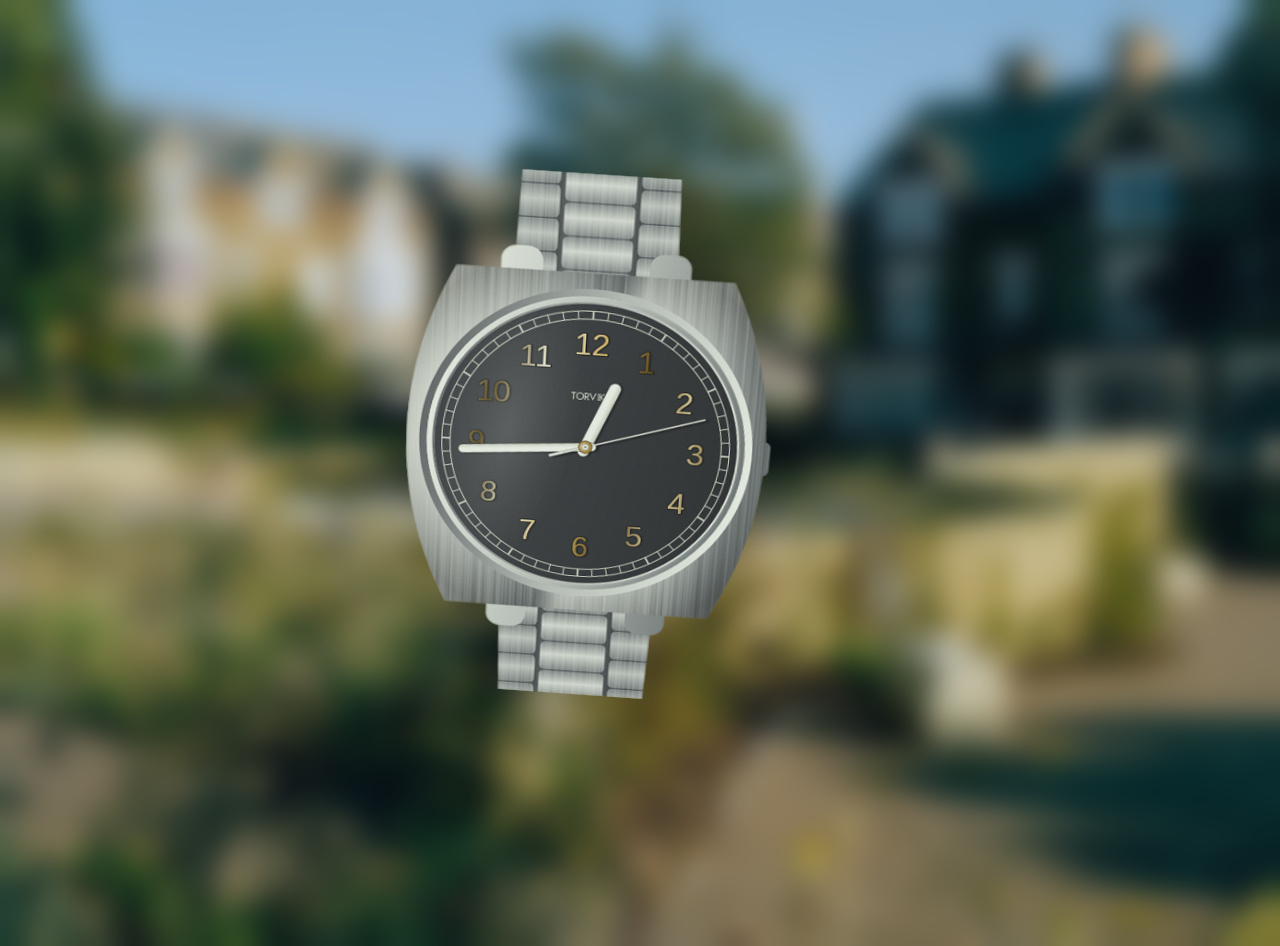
12:44:12
